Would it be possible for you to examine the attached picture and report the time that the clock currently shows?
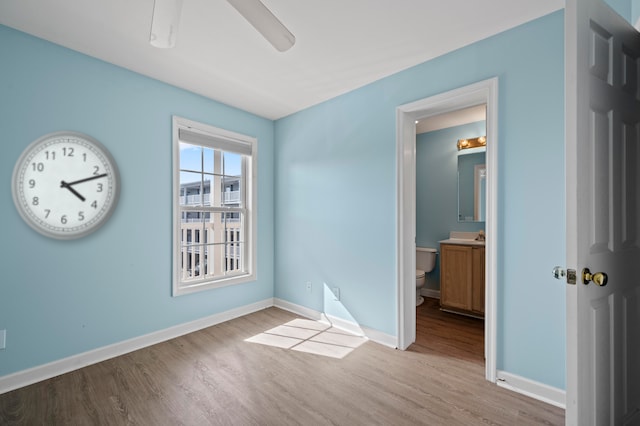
4:12
